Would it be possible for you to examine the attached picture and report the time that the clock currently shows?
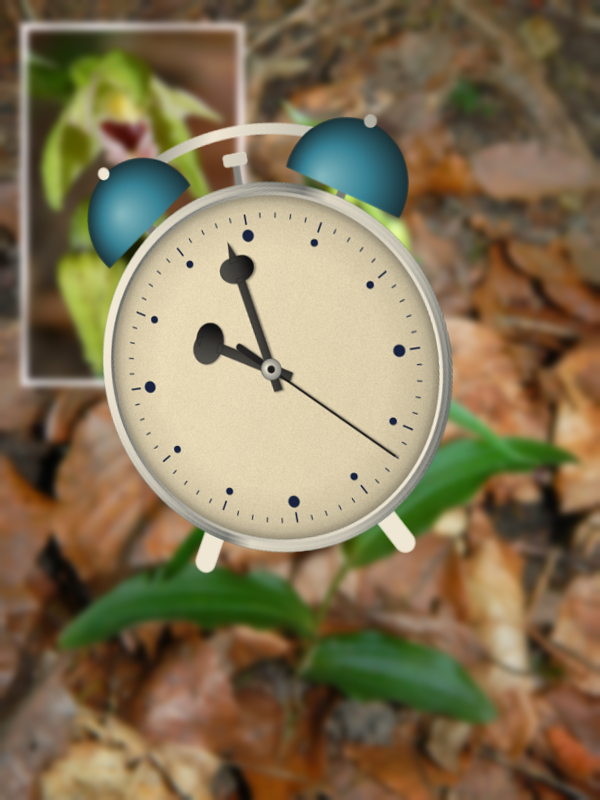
9:58:22
